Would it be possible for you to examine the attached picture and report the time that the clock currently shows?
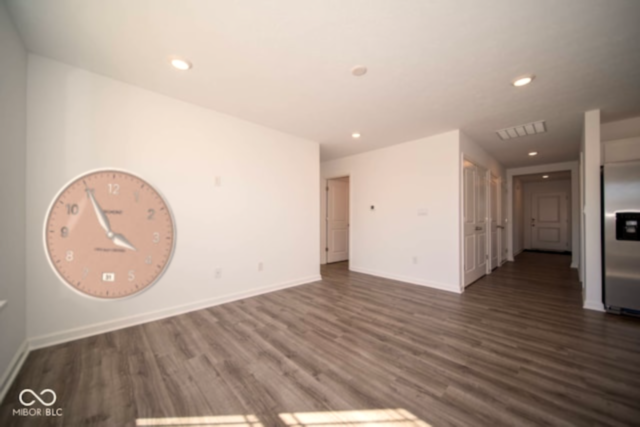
3:55
